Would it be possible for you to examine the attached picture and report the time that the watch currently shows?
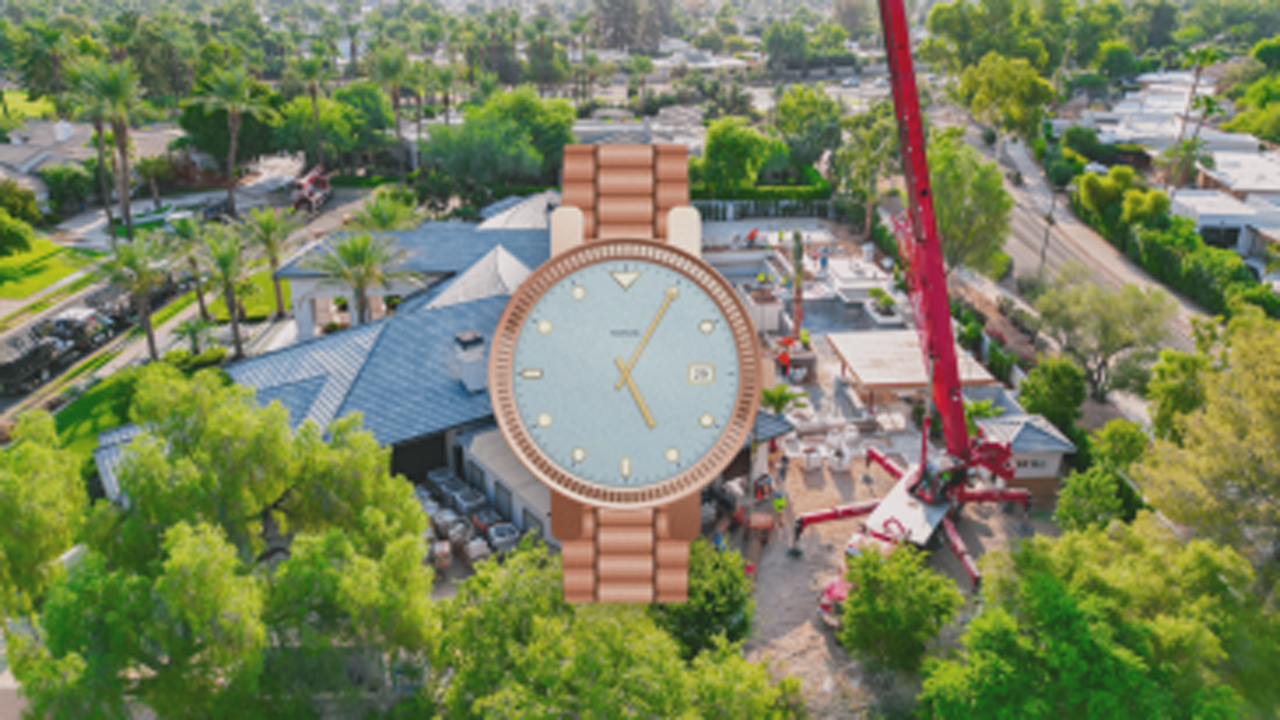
5:05
